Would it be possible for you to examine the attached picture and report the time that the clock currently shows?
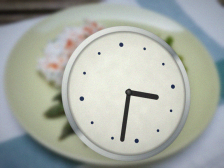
3:33
